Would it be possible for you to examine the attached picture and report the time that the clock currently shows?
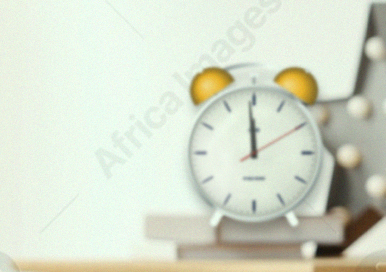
11:59:10
